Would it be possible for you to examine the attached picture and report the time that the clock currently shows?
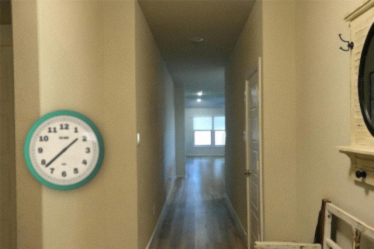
1:38
